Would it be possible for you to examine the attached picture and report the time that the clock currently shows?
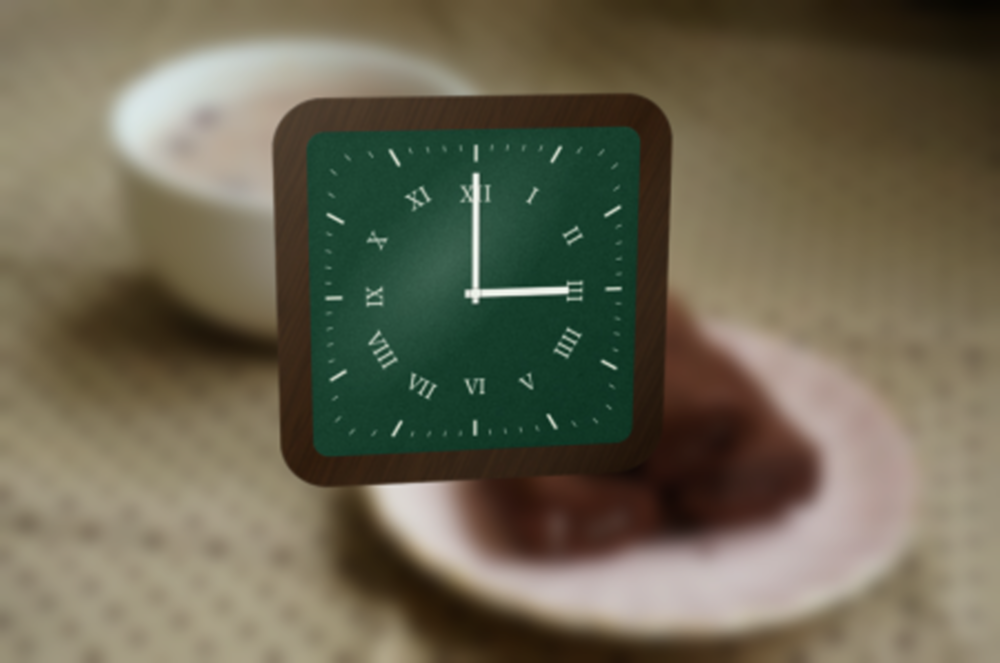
3:00
